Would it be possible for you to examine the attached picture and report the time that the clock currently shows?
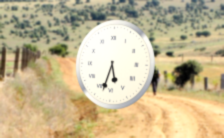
5:33
